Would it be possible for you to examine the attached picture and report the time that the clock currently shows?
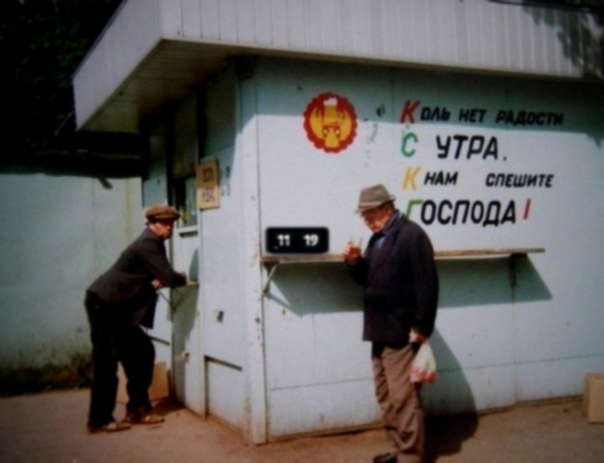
11:19
